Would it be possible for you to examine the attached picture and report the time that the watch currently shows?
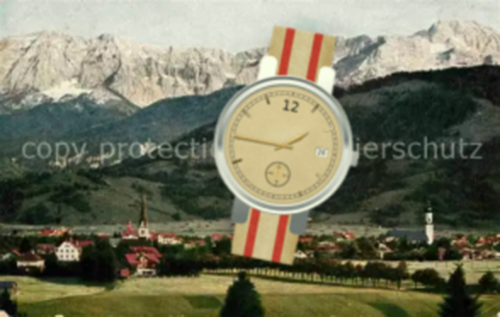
1:45
